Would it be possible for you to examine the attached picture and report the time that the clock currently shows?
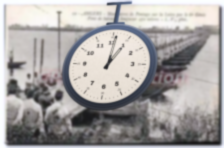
1:01
